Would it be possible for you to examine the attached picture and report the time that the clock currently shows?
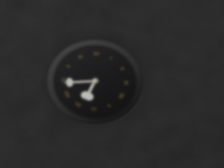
6:44
